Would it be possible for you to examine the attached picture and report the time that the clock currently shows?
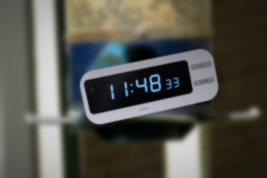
11:48
